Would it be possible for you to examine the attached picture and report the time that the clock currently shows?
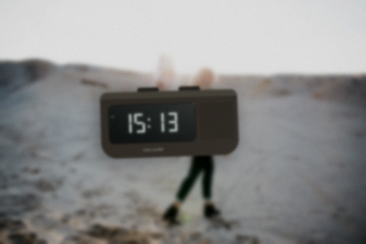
15:13
